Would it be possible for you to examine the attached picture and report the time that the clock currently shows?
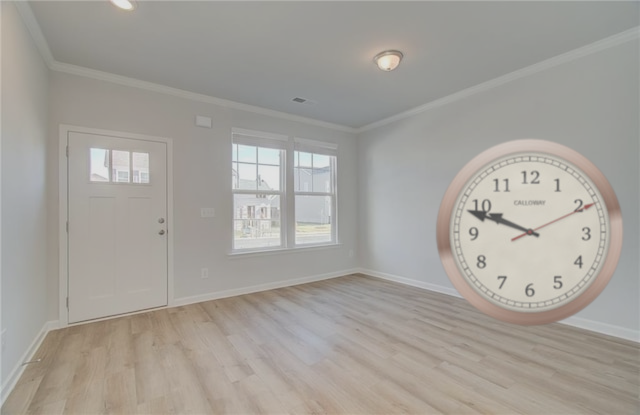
9:48:11
